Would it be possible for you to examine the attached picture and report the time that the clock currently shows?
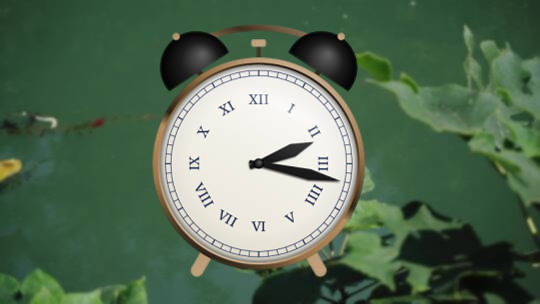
2:17
